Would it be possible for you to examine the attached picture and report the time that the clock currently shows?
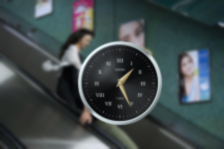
1:26
